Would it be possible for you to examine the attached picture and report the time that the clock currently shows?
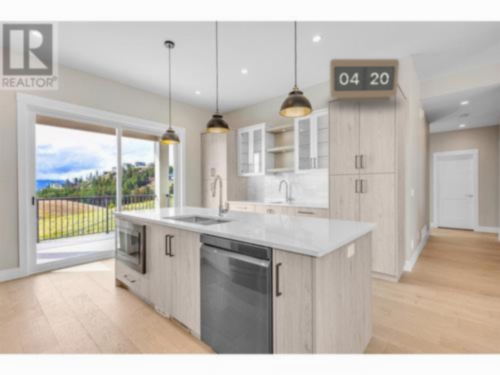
4:20
